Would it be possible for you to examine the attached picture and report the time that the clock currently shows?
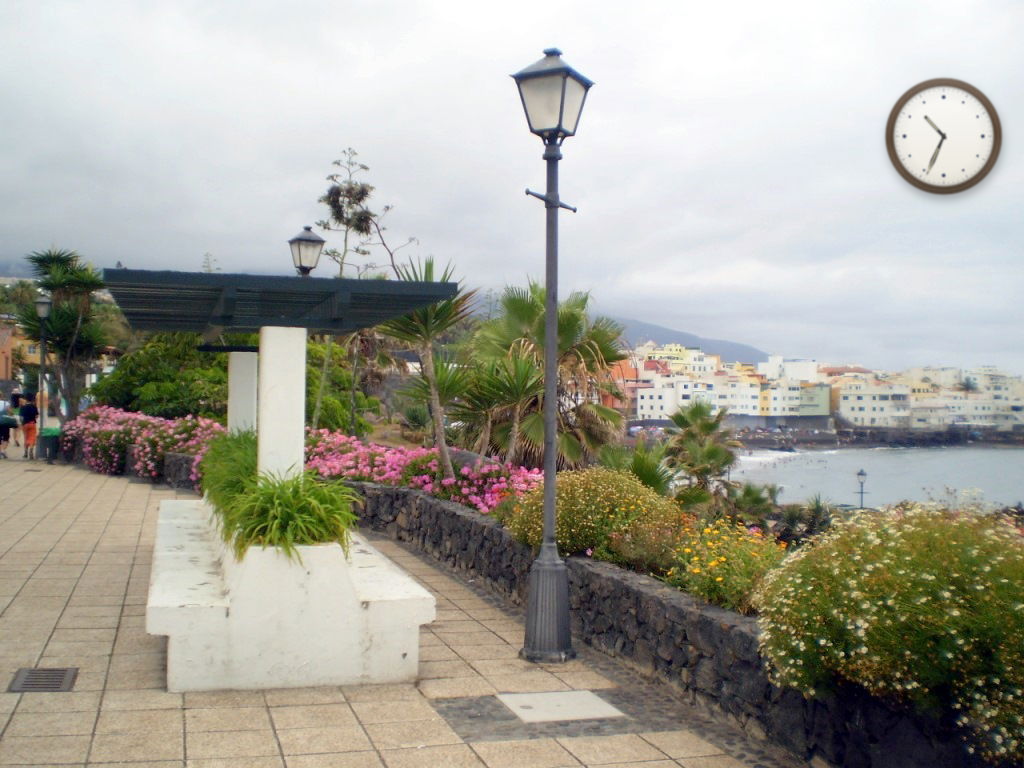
10:34
